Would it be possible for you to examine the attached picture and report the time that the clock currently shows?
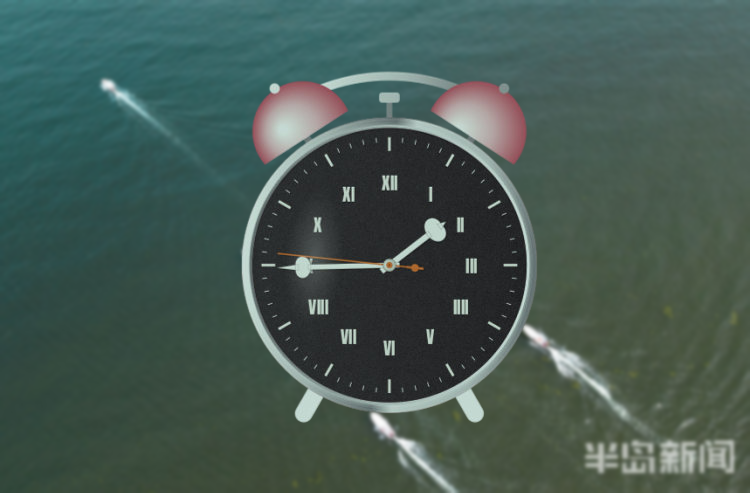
1:44:46
